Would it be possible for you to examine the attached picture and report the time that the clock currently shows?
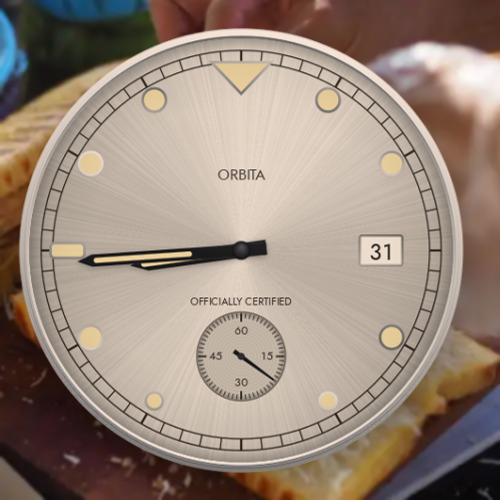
8:44:21
